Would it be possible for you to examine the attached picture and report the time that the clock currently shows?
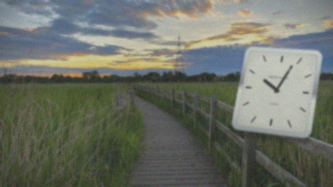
10:04
